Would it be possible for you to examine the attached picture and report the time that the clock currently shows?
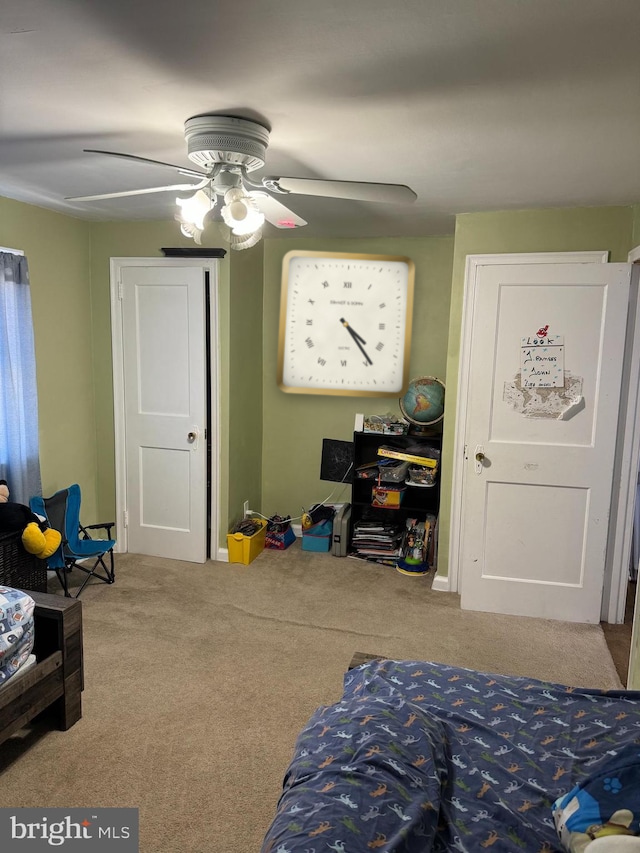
4:24
